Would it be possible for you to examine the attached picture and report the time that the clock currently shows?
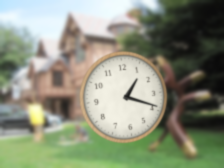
1:19
